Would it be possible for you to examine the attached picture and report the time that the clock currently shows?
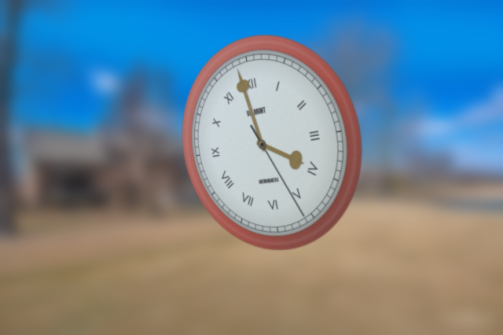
3:58:26
